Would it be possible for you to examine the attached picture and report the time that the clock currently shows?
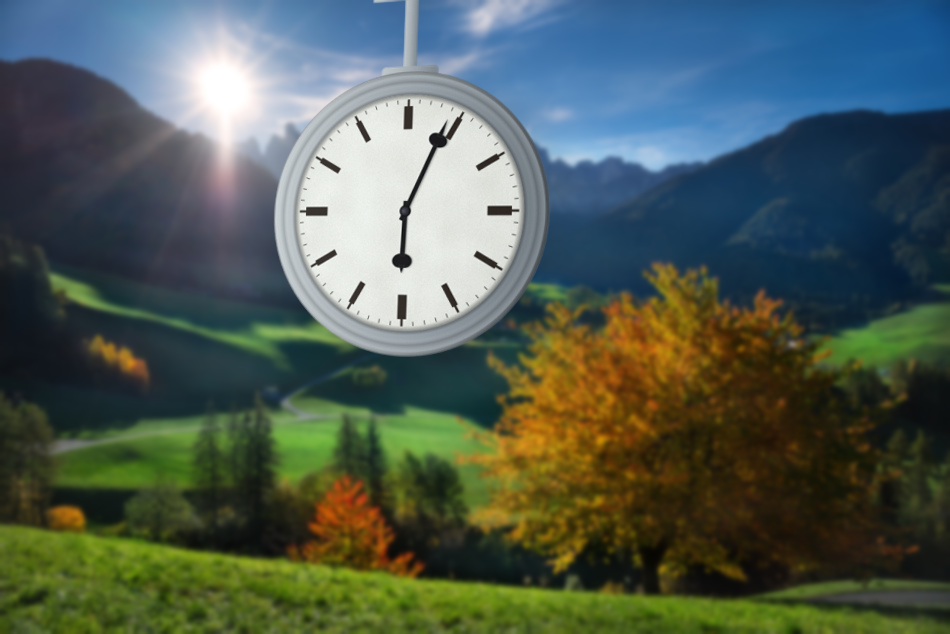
6:04
